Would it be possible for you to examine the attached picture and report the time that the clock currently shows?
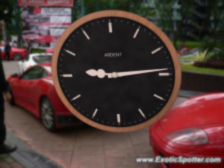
9:14
